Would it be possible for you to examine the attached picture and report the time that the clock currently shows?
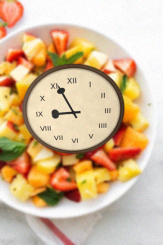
8:56
